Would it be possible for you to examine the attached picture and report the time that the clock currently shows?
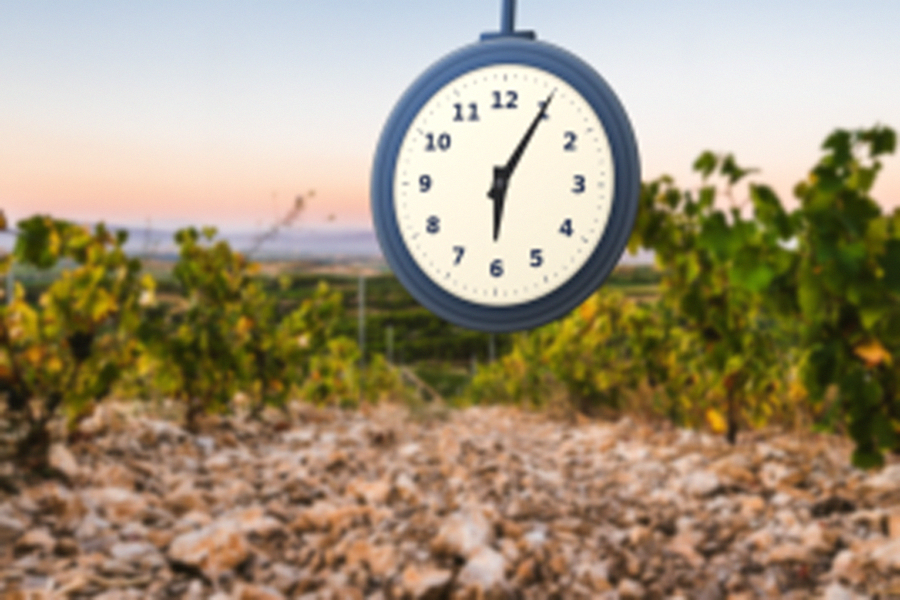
6:05
